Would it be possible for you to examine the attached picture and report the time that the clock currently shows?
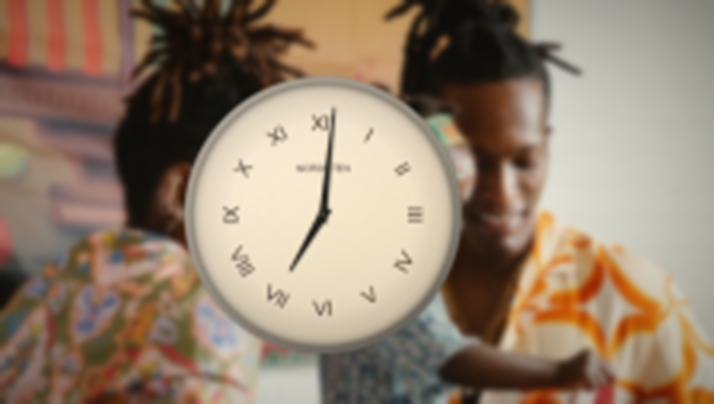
7:01
